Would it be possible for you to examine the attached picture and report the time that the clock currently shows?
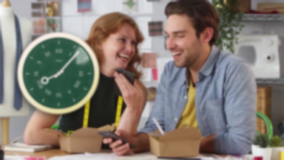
8:07
